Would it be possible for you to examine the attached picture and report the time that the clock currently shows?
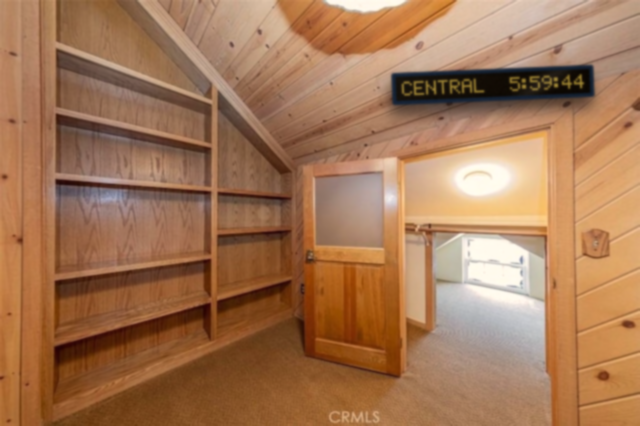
5:59:44
